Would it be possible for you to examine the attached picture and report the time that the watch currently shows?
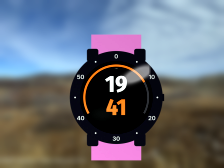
19:41
